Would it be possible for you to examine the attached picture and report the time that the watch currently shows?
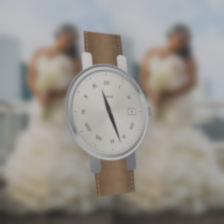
11:27
